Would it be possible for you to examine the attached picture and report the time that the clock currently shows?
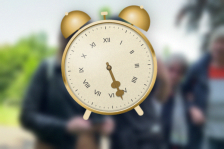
5:27
